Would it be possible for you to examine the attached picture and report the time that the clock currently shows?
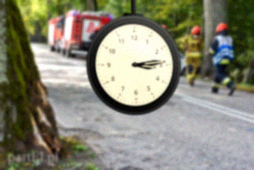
3:14
